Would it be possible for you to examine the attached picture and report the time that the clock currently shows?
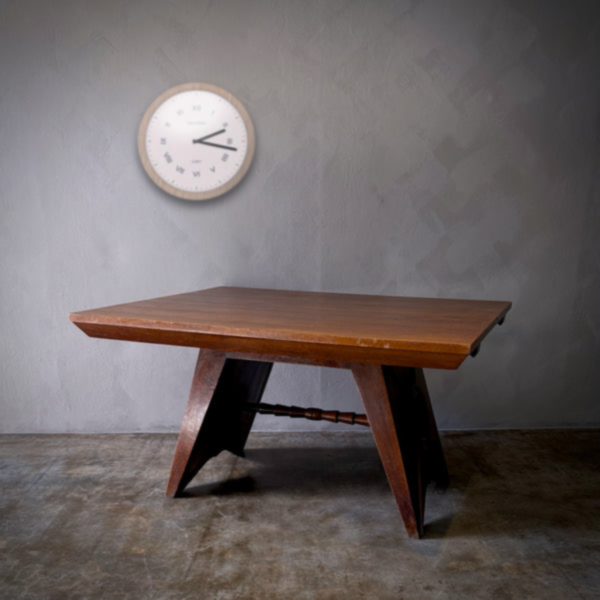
2:17
